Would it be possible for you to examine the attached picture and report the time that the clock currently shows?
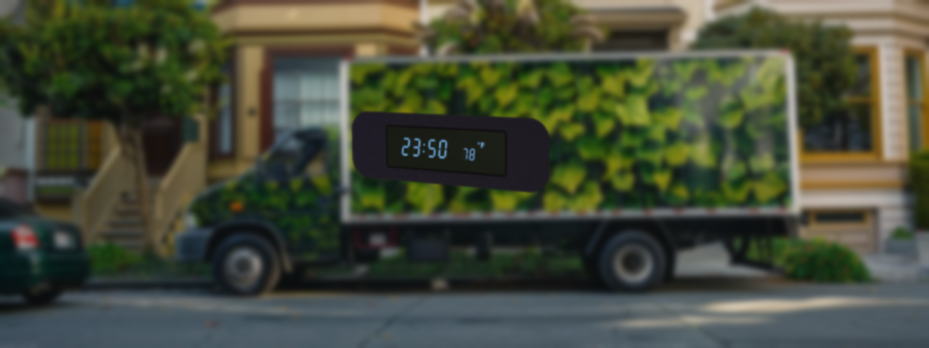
23:50
